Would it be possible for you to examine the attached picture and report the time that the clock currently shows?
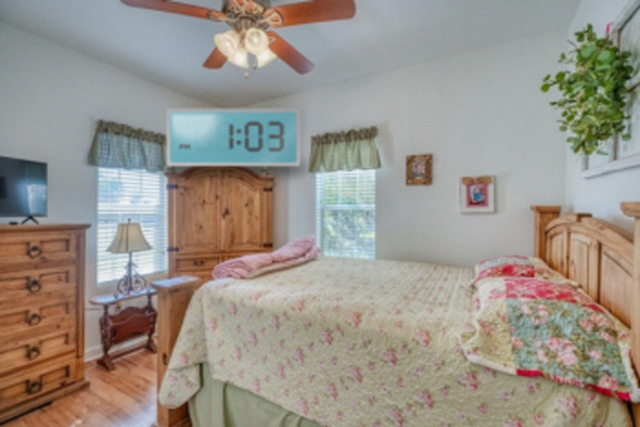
1:03
